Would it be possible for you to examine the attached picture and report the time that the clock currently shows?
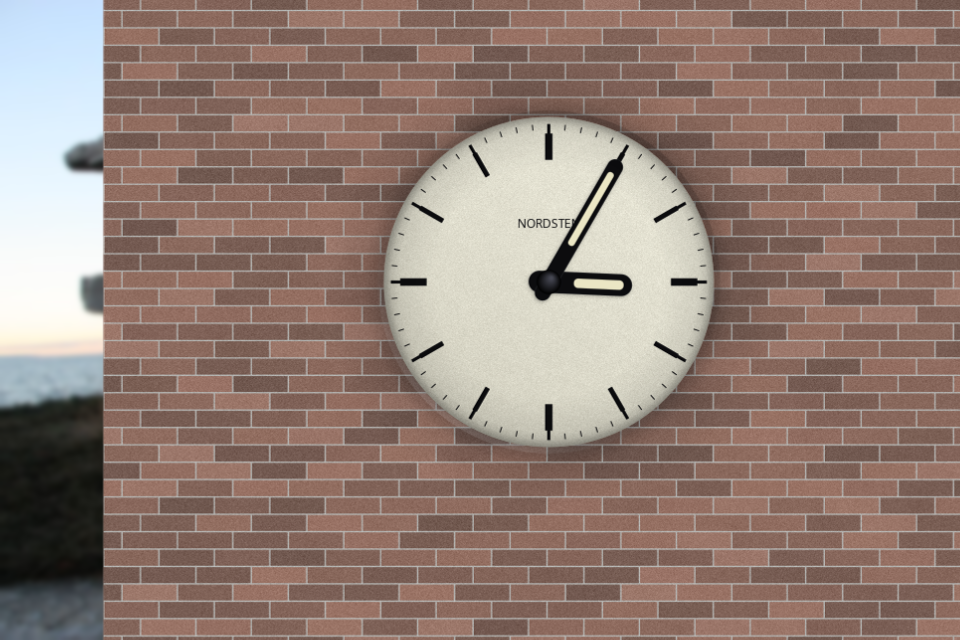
3:05
